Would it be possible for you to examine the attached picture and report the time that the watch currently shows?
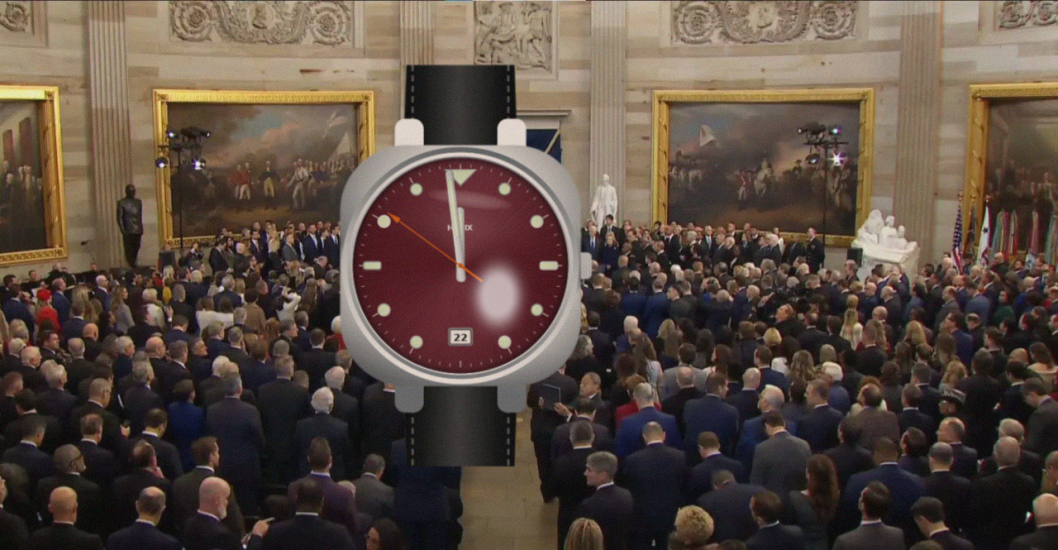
11:58:51
